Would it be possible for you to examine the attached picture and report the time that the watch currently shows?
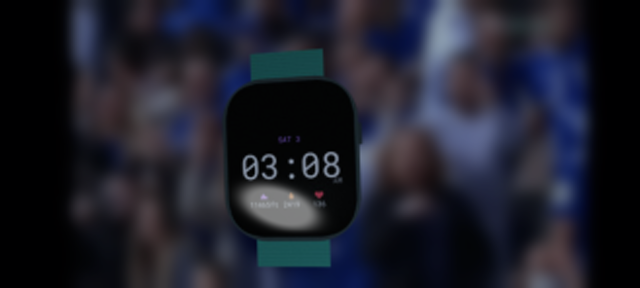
3:08
